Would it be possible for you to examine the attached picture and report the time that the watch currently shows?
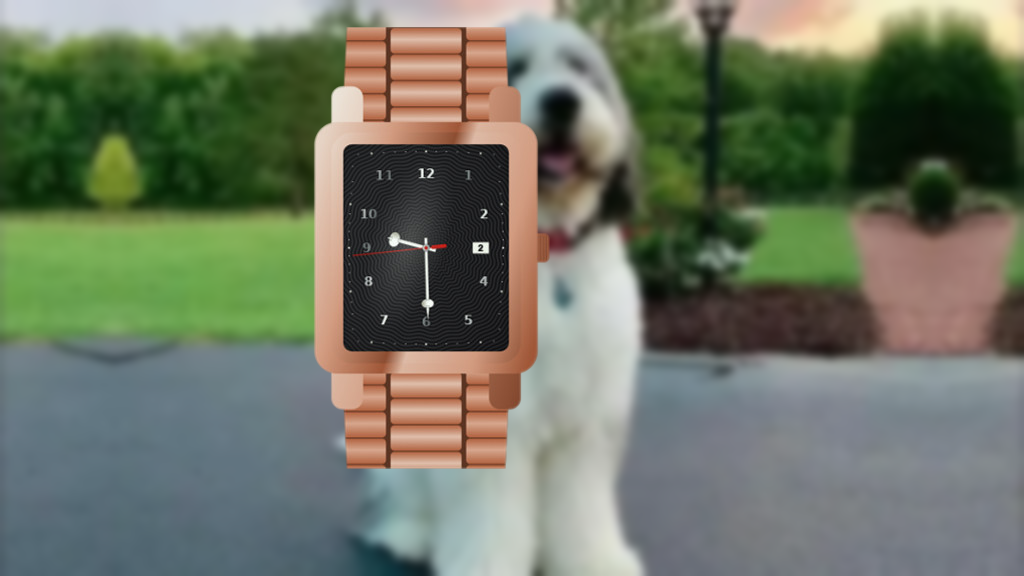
9:29:44
